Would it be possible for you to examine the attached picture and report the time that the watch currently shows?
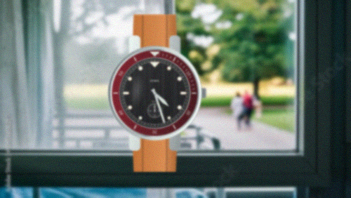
4:27
